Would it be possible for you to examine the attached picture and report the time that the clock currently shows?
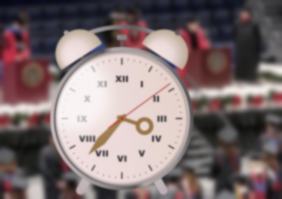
3:37:09
